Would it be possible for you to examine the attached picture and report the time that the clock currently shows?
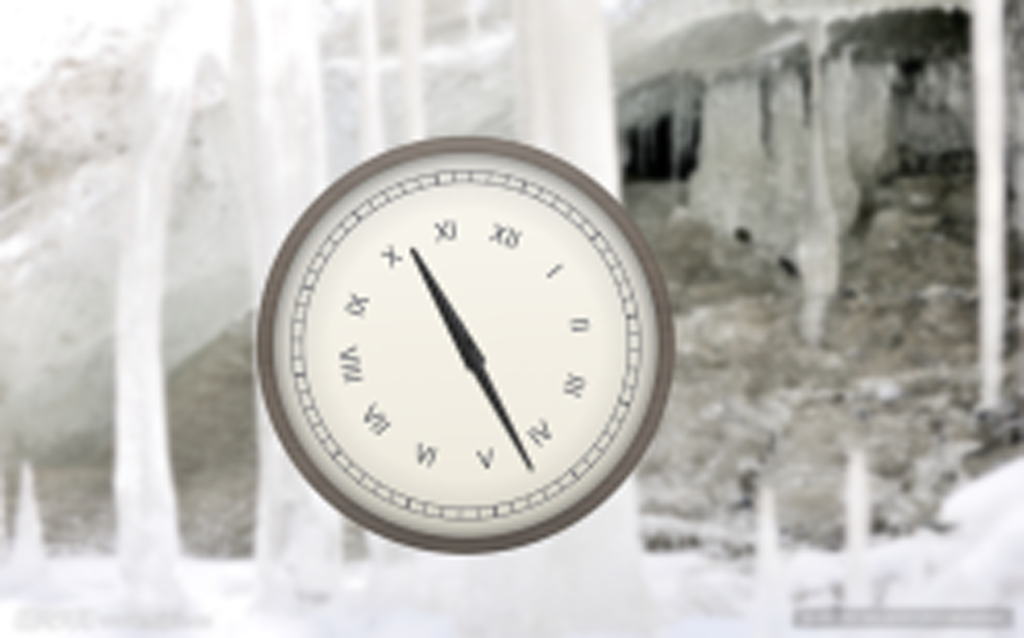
10:22
